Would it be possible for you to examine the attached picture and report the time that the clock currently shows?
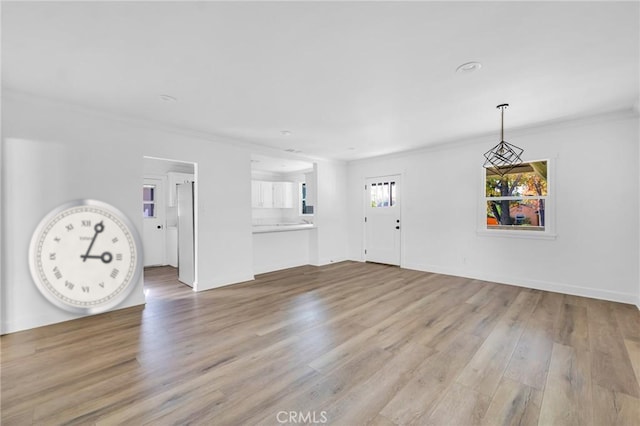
3:04
